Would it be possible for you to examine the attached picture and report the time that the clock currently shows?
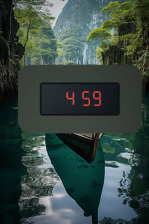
4:59
